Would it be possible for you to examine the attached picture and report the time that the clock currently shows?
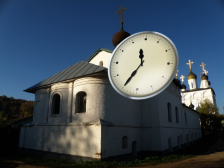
11:35
